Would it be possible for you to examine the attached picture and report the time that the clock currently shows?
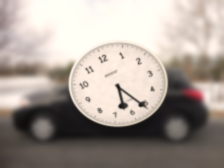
6:26
